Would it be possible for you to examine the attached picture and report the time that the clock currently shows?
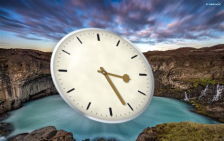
3:26
